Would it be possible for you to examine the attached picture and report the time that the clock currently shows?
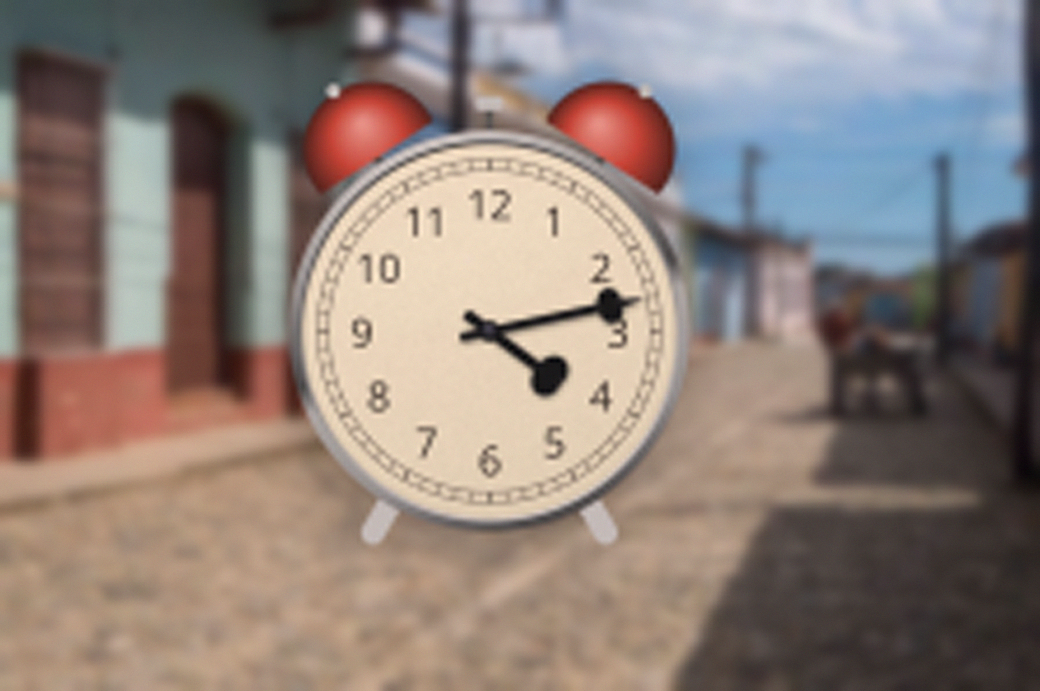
4:13
